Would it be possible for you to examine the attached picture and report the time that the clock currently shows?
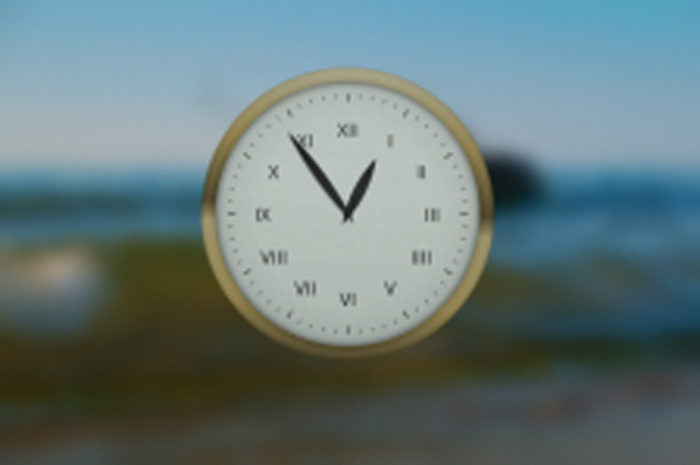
12:54
